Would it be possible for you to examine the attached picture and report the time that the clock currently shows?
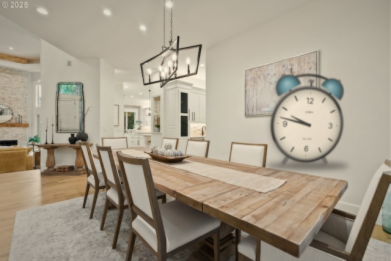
9:47
